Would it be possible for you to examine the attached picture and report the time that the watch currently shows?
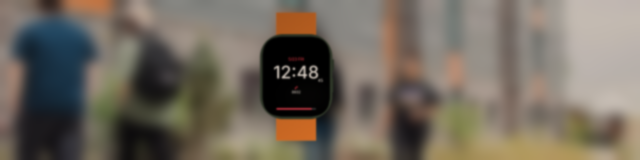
12:48
